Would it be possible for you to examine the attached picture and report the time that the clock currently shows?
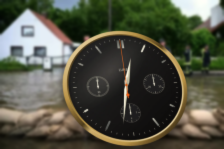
12:32
